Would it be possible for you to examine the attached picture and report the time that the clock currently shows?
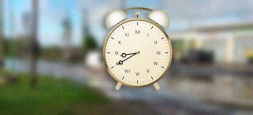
8:40
